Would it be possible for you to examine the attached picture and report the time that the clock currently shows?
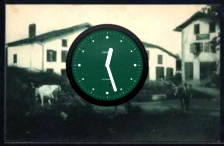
12:27
